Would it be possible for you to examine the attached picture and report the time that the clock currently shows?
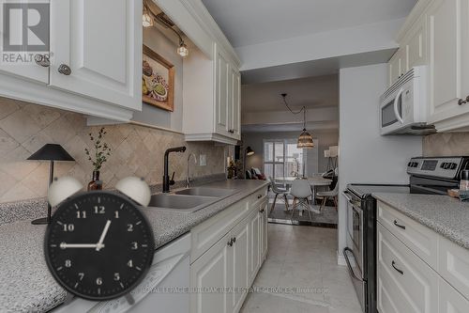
12:45
